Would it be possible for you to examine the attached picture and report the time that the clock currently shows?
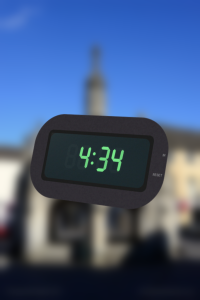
4:34
